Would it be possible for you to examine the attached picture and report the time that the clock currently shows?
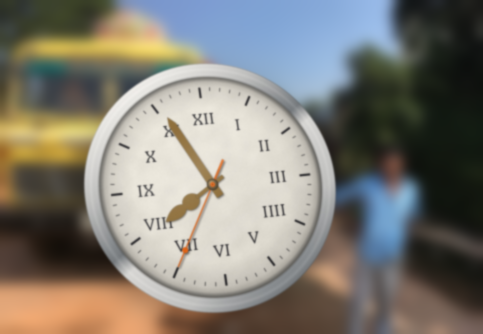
7:55:35
